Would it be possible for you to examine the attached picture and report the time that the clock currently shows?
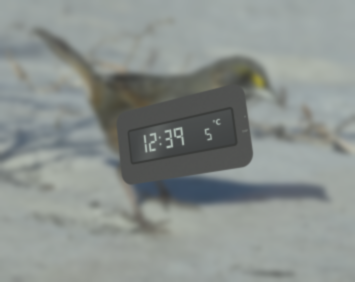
12:39
